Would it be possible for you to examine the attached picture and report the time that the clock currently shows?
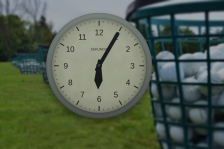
6:05
